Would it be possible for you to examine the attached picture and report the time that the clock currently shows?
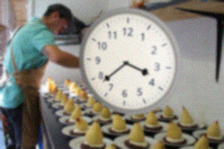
3:38
